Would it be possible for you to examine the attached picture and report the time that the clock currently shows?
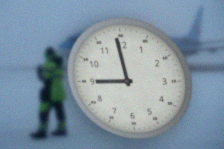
8:59
